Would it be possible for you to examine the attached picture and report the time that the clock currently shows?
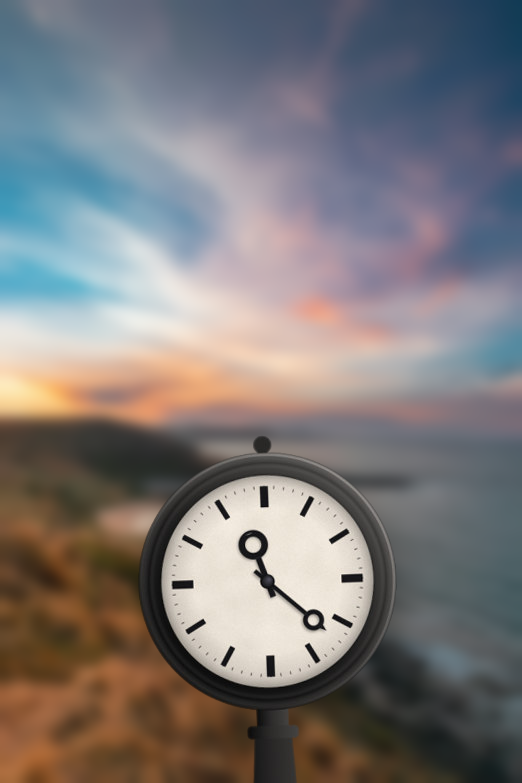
11:22
